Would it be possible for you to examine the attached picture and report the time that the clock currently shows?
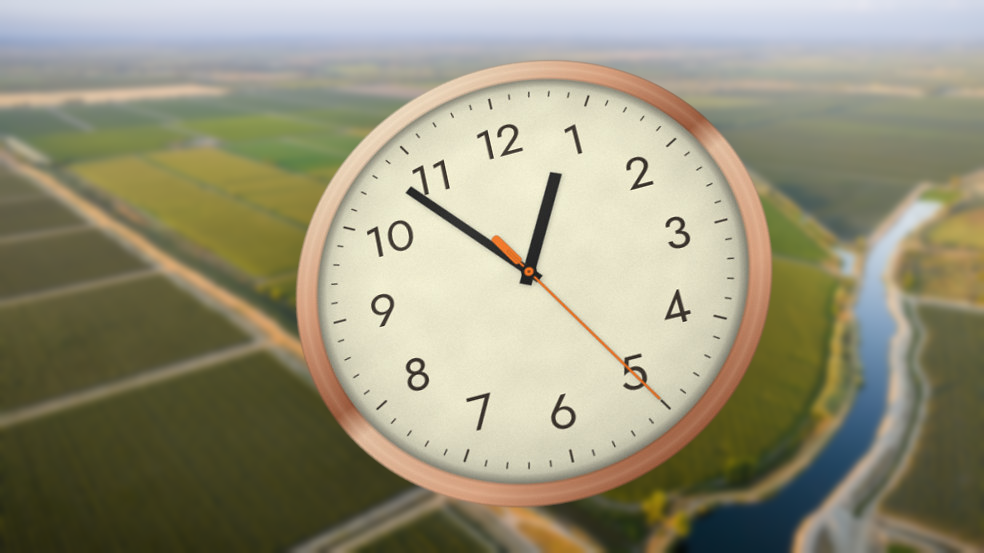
12:53:25
